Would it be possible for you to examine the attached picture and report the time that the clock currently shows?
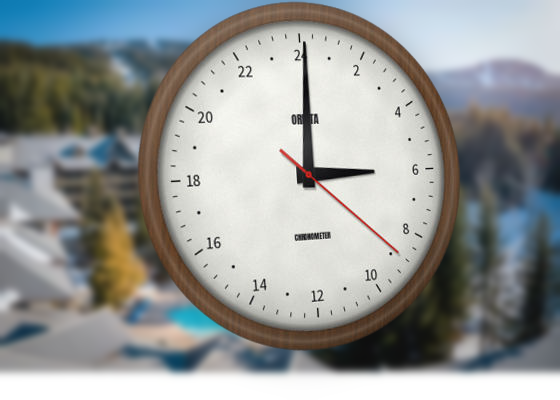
6:00:22
